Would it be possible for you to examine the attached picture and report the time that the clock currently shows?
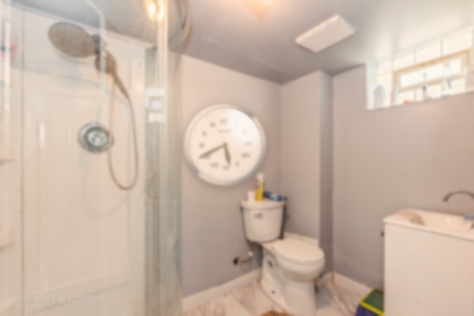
5:41
